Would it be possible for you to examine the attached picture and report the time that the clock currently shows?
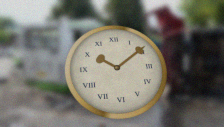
10:09
